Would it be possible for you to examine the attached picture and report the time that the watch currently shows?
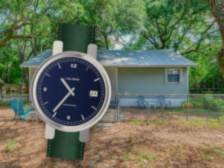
10:36
